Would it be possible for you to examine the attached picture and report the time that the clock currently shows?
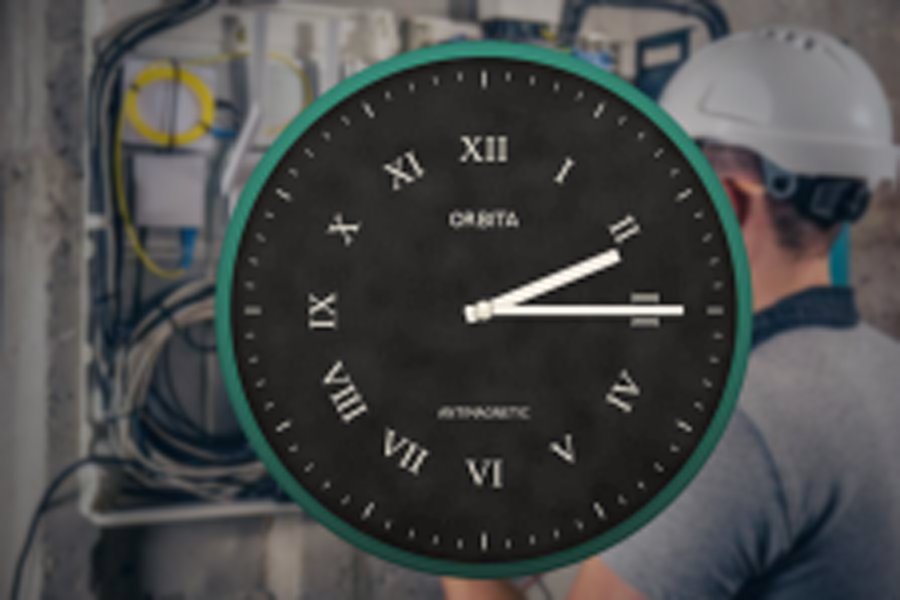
2:15
